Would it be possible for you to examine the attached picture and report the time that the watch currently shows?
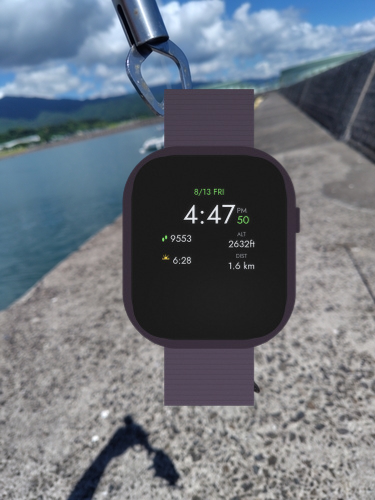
4:47:50
